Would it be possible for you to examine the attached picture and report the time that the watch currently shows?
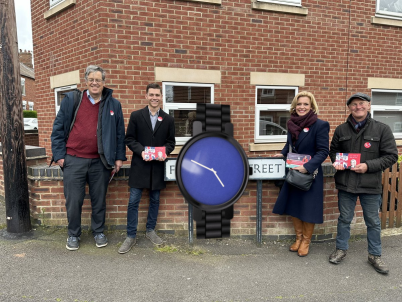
4:49
